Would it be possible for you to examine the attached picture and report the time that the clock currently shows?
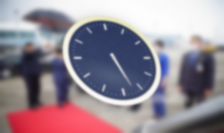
5:27
